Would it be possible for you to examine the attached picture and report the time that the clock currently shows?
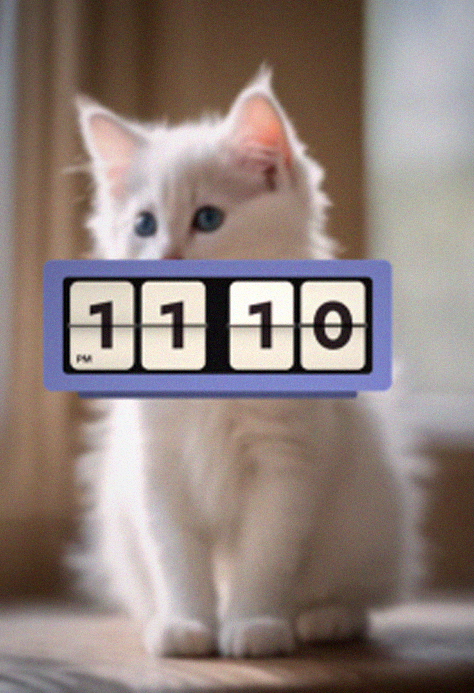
11:10
